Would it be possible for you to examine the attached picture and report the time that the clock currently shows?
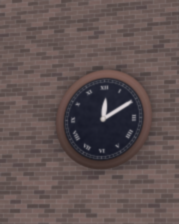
12:10
